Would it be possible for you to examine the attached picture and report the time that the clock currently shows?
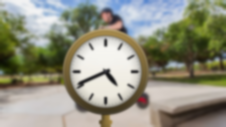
4:41
